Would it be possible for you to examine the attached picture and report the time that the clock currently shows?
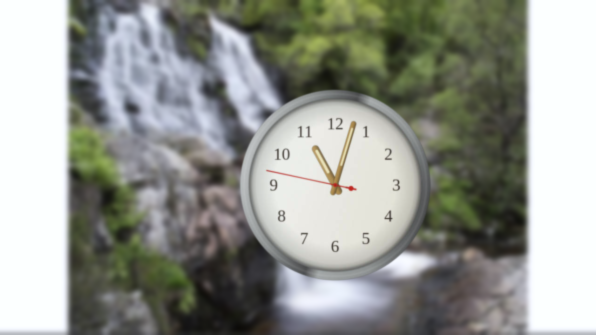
11:02:47
